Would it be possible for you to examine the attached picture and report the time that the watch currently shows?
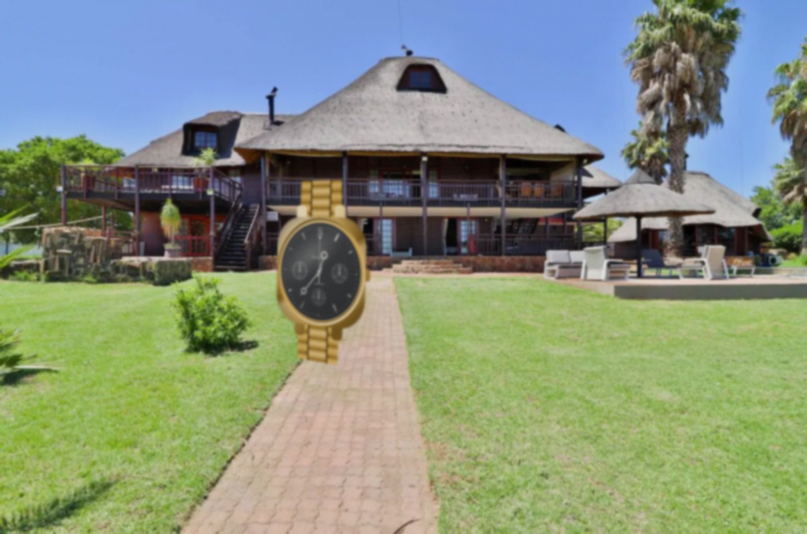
12:37
